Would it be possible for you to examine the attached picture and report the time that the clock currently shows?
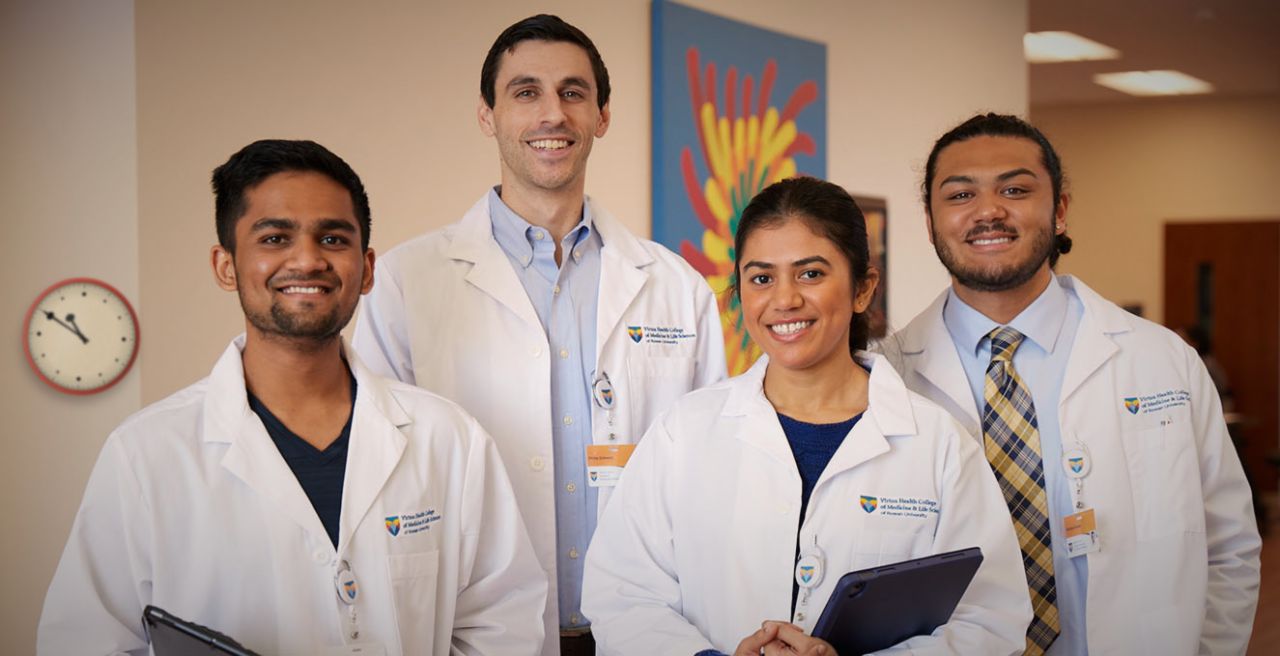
10:50
